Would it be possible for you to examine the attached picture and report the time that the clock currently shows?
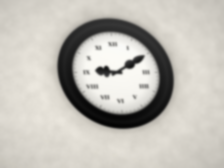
9:10
